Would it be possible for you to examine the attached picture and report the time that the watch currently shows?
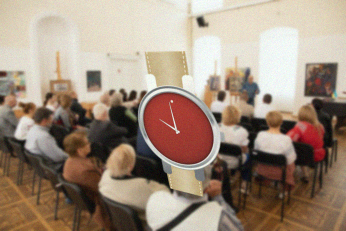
9:59
